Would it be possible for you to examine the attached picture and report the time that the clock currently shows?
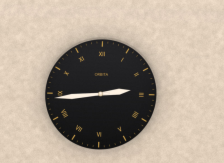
2:44
